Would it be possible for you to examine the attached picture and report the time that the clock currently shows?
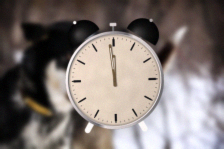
11:59
